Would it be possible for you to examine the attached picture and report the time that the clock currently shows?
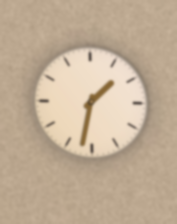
1:32
